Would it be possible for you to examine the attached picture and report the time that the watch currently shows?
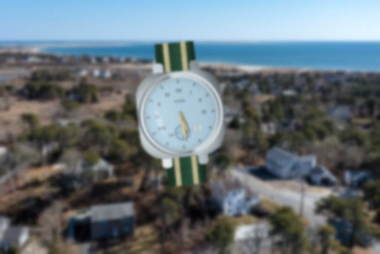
5:29
